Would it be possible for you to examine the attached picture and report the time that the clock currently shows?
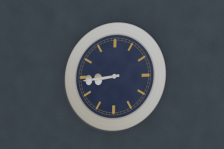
8:44
